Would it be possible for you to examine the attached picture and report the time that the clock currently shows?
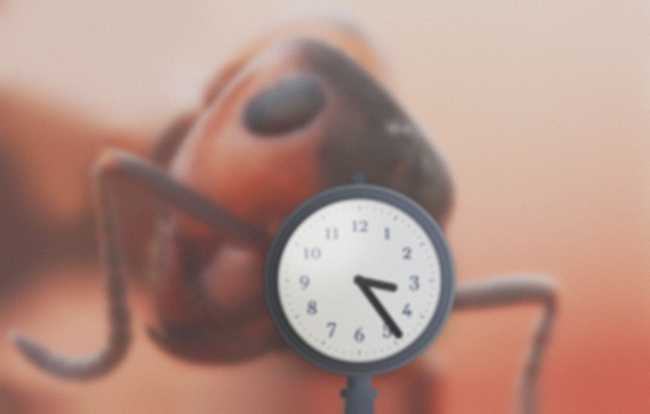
3:24
